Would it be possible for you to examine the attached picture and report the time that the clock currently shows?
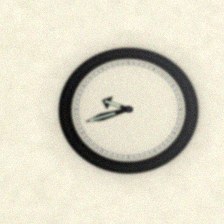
9:42
